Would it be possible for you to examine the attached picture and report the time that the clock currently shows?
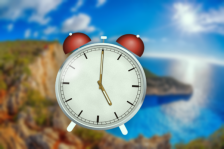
5:00
